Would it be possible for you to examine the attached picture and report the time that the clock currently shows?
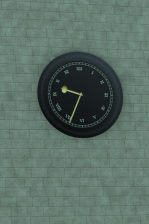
9:34
